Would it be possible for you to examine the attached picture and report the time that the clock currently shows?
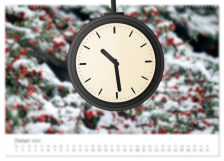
10:29
